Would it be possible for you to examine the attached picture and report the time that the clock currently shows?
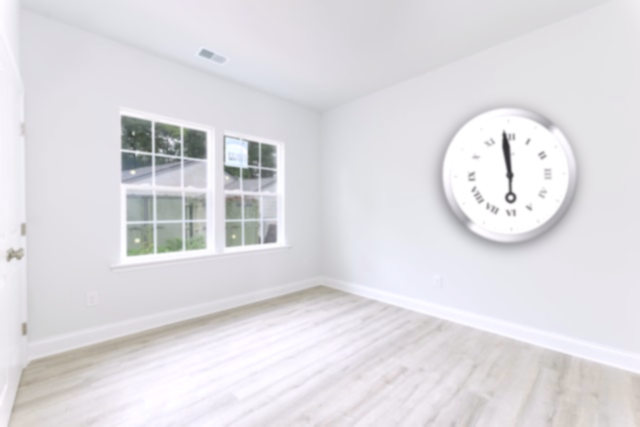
5:59
